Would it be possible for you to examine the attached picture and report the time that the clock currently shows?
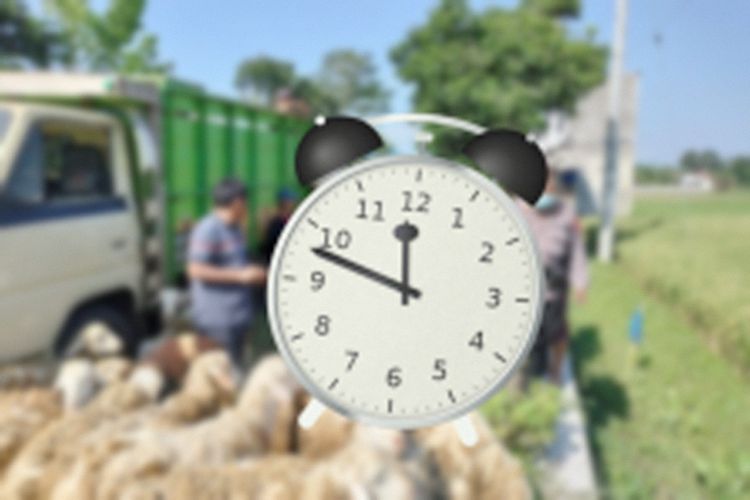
11:48
